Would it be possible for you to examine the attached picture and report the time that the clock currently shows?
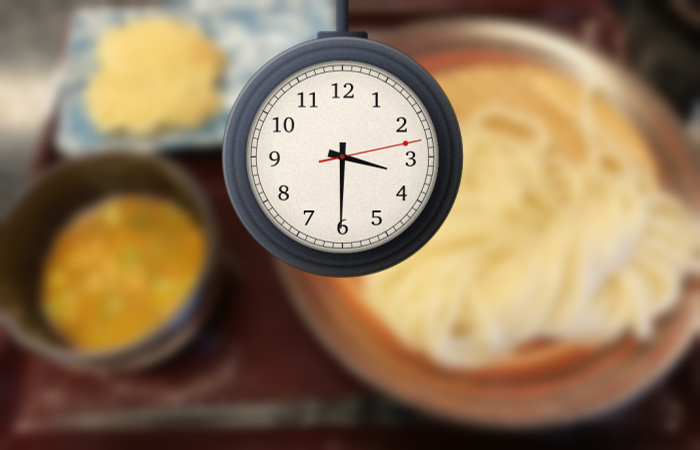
3:30:13
